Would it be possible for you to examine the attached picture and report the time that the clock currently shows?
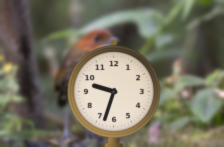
9:33
